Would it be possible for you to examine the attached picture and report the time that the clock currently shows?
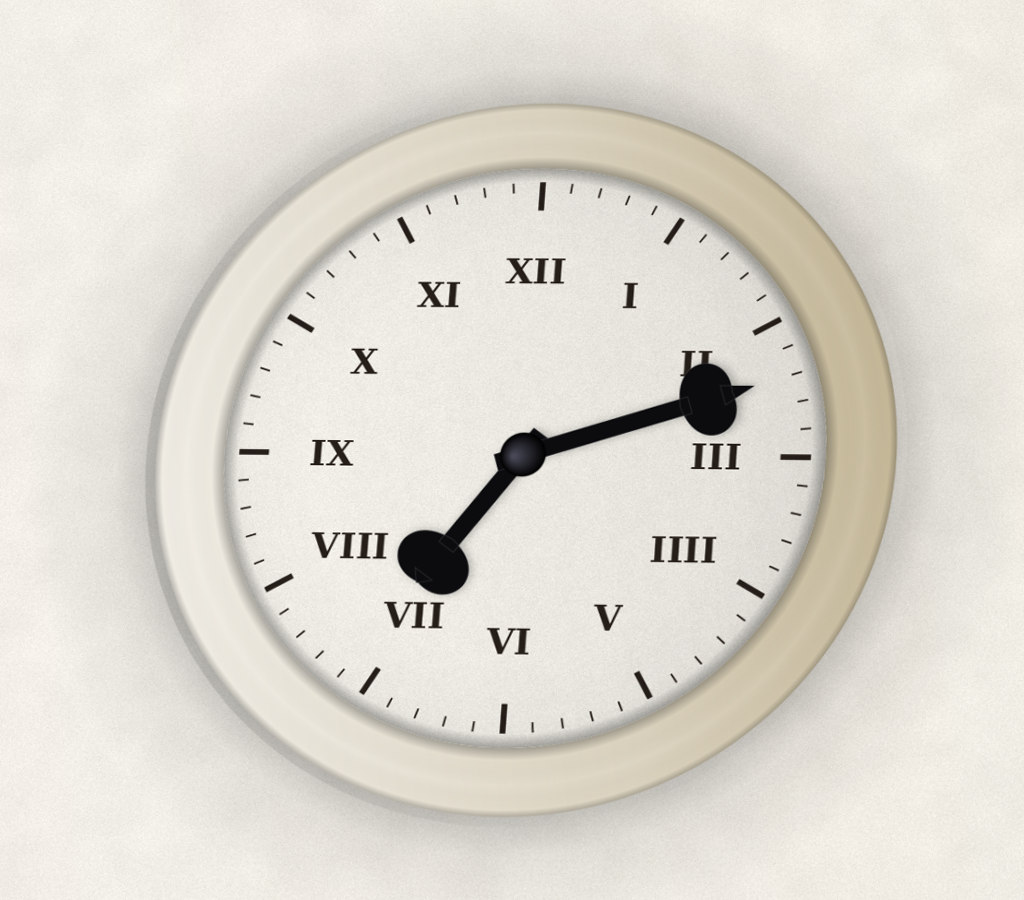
7:12
